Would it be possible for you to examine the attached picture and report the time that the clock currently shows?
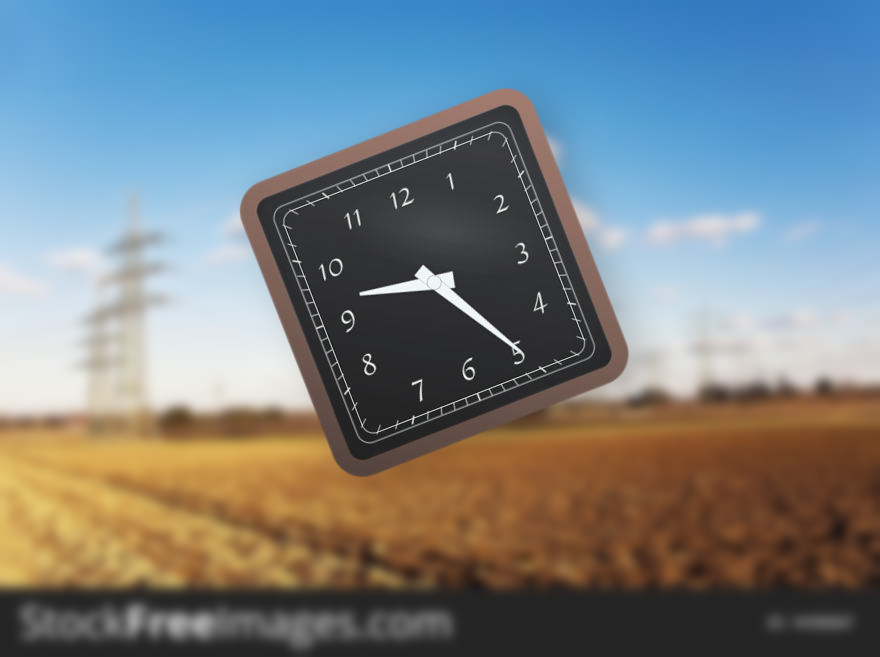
9:25
